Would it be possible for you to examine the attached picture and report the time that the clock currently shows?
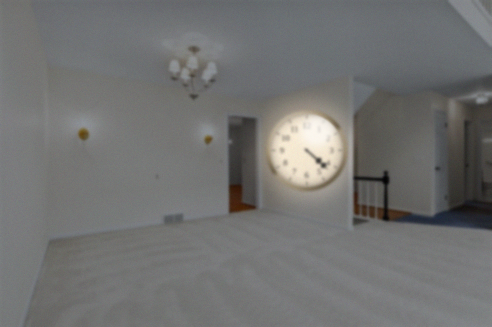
4:22
